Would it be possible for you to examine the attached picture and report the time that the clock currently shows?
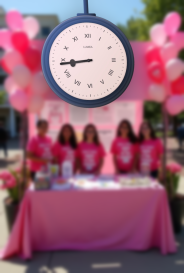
8:44
